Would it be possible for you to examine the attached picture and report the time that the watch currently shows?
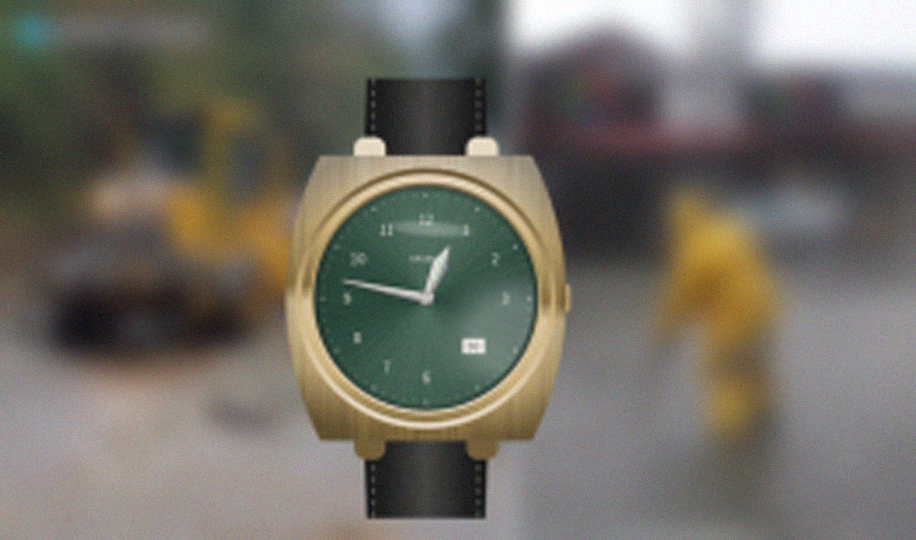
12:47
